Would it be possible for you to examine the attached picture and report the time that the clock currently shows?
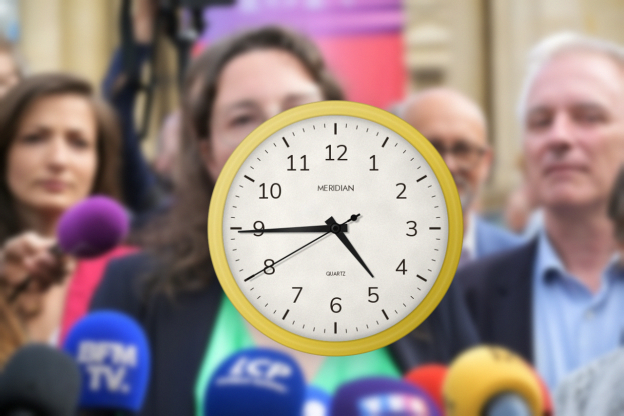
4:44:40
